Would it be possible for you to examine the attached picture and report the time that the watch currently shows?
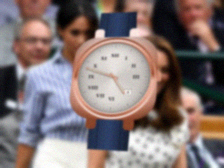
4:48
